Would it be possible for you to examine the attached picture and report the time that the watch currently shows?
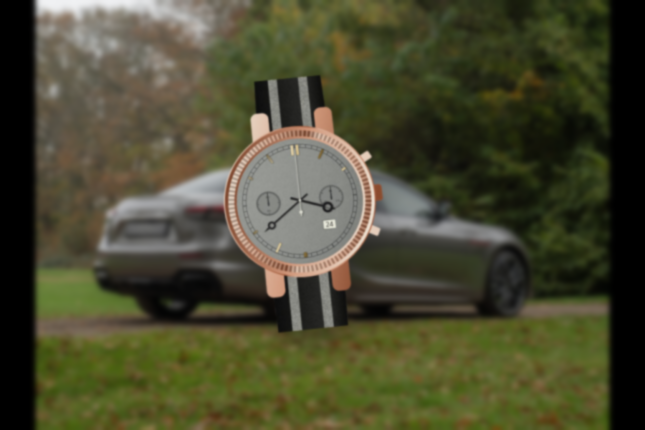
3:39
